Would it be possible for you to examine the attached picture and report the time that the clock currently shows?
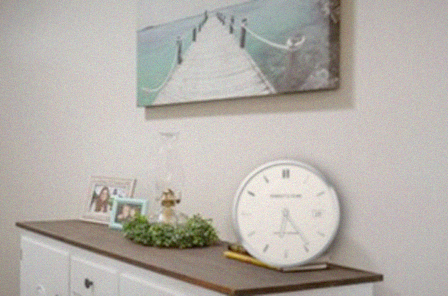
6:24
